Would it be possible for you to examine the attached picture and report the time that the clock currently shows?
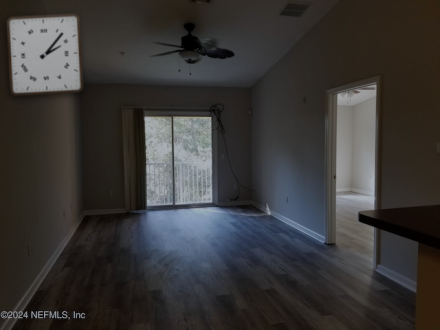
2:07
